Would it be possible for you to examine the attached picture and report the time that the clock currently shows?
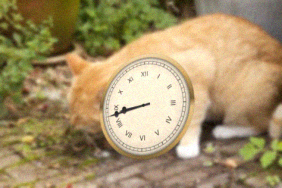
8:43
